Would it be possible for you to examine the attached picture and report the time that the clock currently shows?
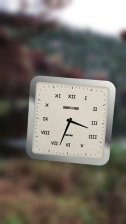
3:33
